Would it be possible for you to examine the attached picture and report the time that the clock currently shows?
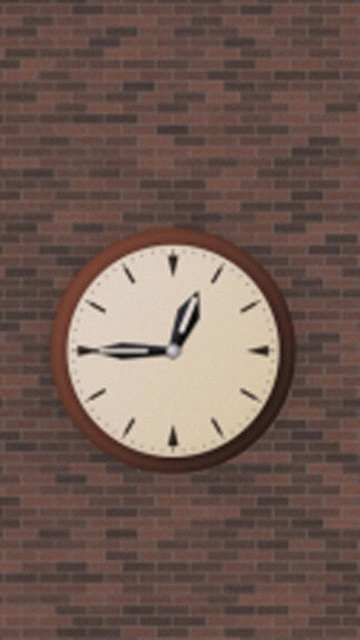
12:45
